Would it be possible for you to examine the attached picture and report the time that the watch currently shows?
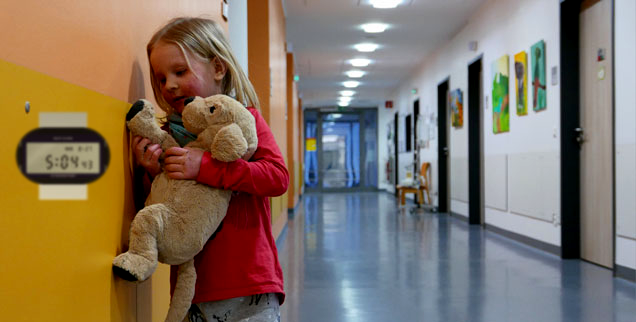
5:04
